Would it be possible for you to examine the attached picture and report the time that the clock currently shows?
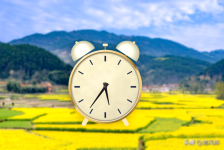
5:36
